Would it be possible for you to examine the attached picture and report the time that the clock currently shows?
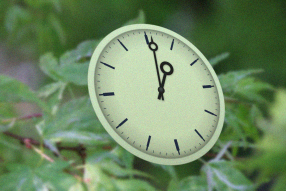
1:01
